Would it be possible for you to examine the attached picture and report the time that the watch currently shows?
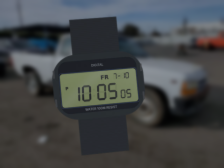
10:05:05
